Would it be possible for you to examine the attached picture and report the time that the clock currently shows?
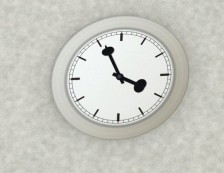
3:56
